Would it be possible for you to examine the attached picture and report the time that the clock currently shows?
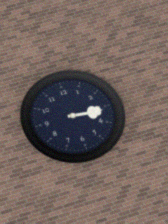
3:16
